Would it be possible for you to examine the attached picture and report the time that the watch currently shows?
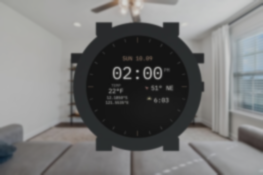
2:00
